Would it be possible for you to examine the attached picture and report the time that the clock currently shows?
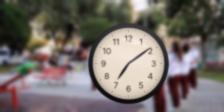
7:09
